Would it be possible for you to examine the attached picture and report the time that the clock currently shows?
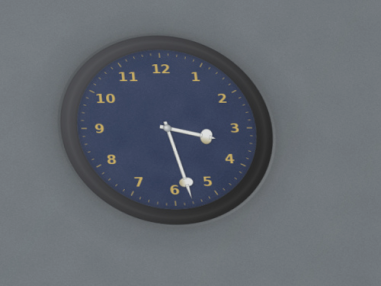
3:28
